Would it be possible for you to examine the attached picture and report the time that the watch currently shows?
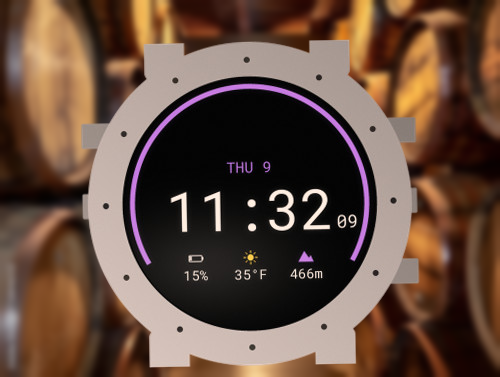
11:32:09
